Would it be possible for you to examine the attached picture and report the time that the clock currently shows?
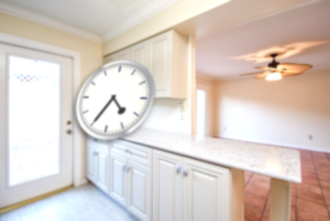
4:35
